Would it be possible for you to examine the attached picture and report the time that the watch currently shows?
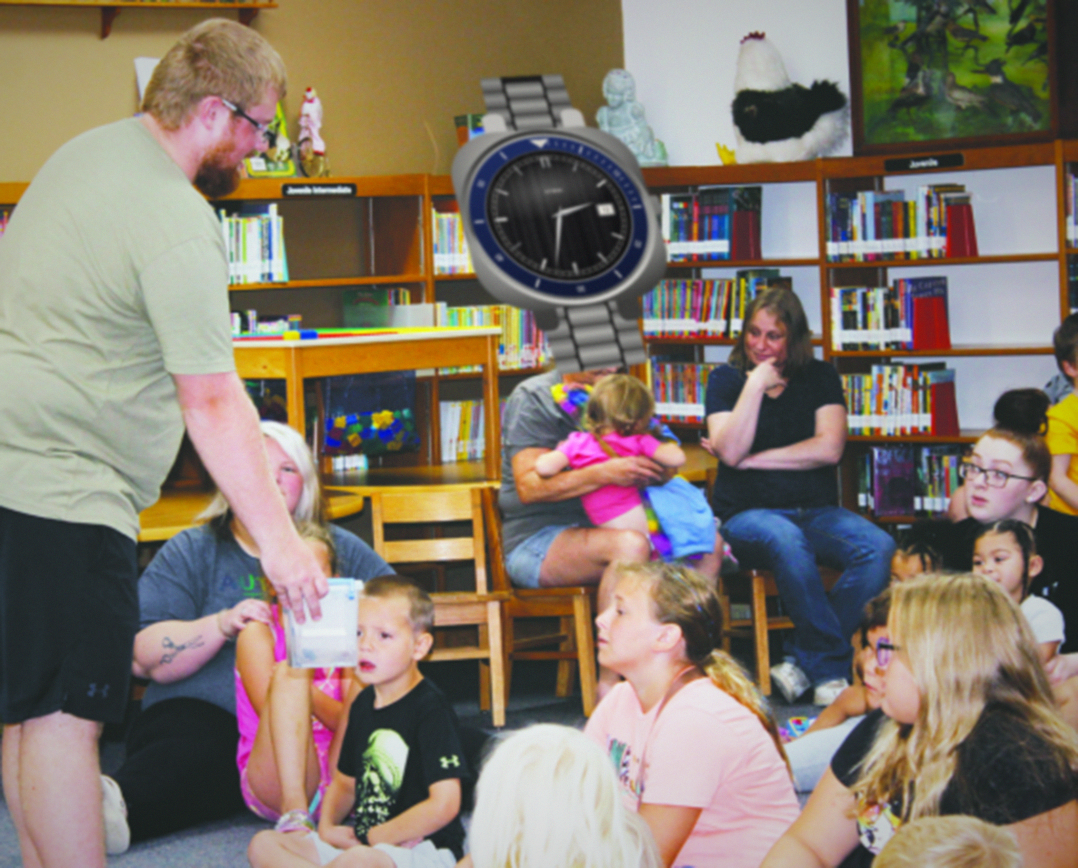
2:33
